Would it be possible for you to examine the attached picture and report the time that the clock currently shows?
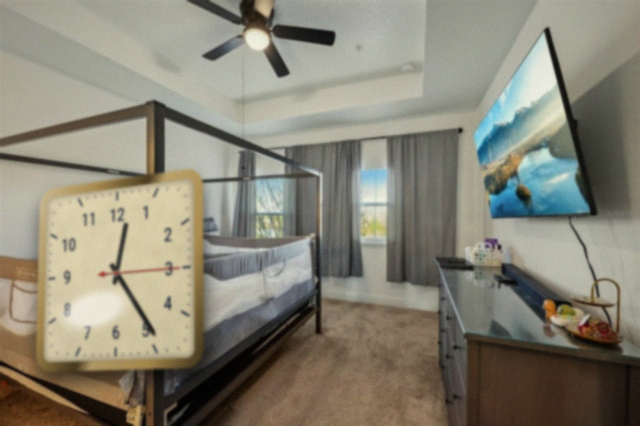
12:24:15
